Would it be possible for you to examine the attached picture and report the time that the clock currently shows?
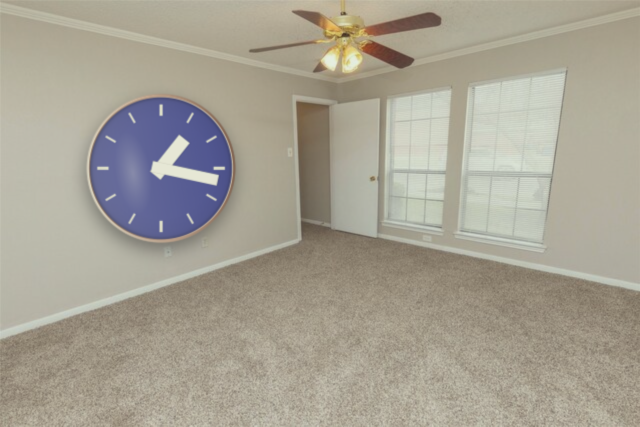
1:17
